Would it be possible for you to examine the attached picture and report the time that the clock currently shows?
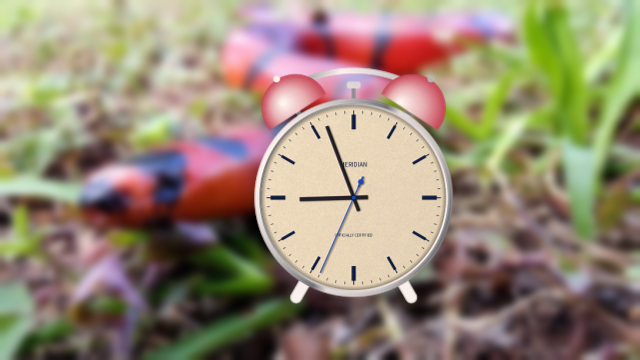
8:56:34
